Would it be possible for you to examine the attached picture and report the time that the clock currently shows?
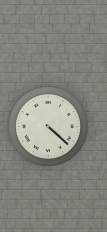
4:22
